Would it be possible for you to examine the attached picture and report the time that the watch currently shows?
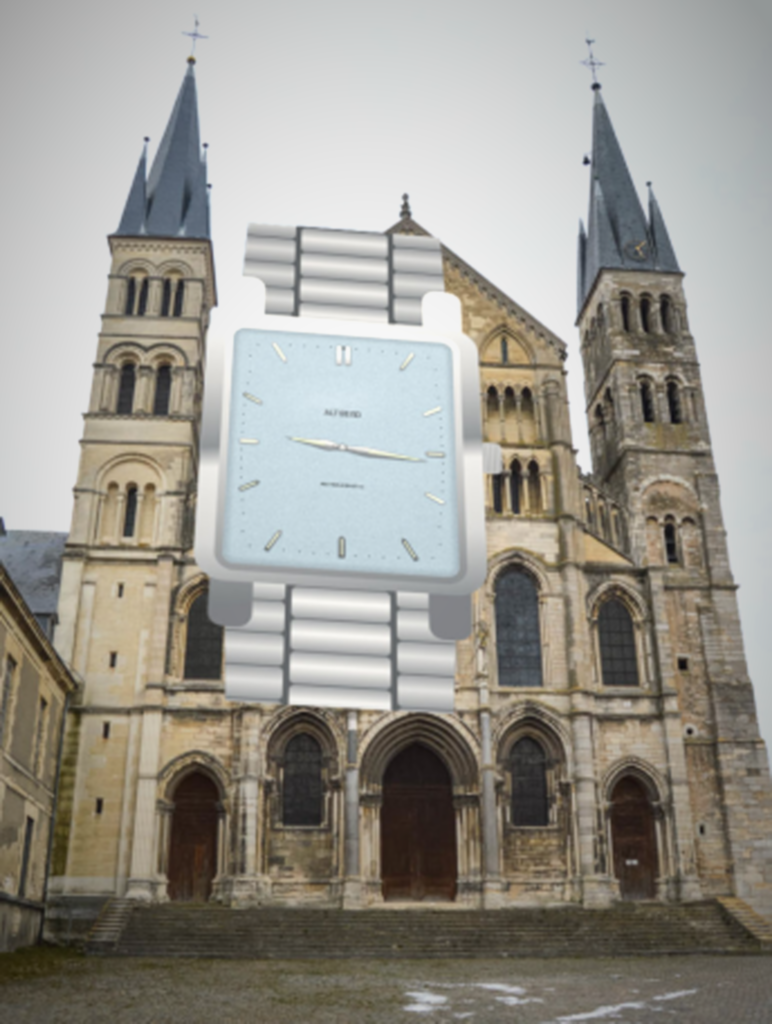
9:16
